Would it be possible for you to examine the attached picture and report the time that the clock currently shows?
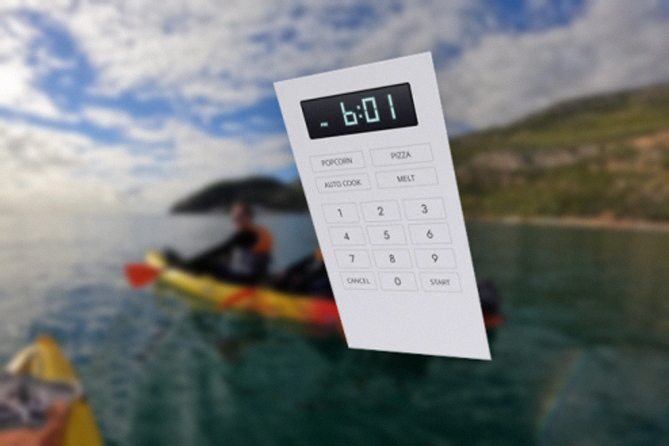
6:01
